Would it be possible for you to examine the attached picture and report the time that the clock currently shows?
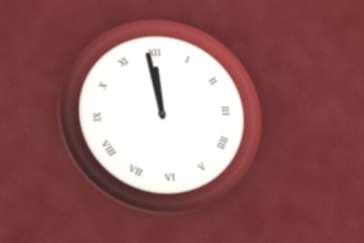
11:59
